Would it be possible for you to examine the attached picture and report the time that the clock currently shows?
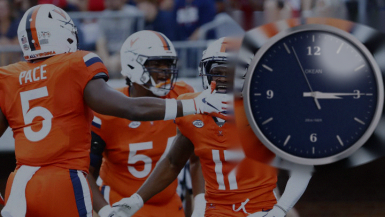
3:14:56
